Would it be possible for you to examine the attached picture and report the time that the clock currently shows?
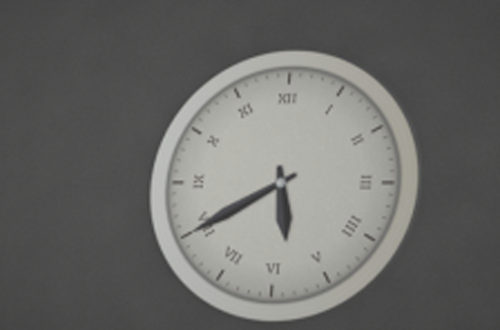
5:40
